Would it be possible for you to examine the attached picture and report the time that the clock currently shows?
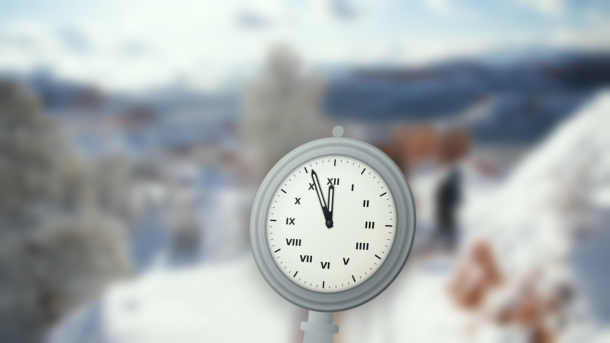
11:56
